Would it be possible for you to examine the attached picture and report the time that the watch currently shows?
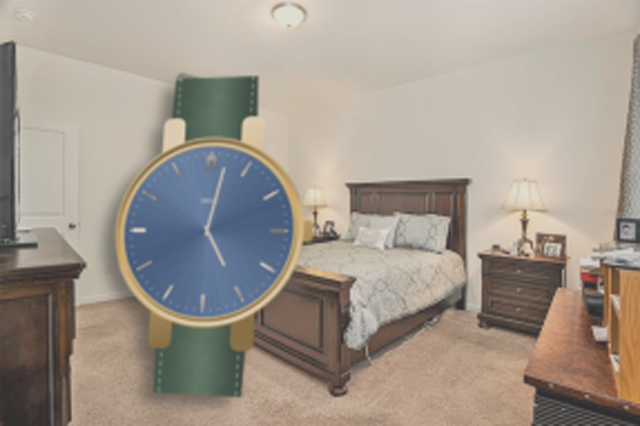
5:02
